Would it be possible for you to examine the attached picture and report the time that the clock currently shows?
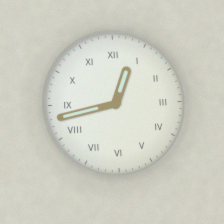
12:43
